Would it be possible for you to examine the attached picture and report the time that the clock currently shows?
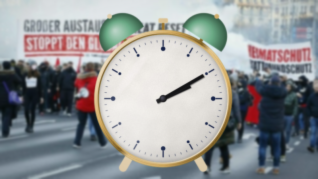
2:10
